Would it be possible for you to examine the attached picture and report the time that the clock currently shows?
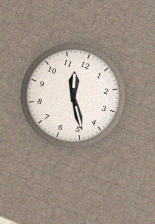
11:24
